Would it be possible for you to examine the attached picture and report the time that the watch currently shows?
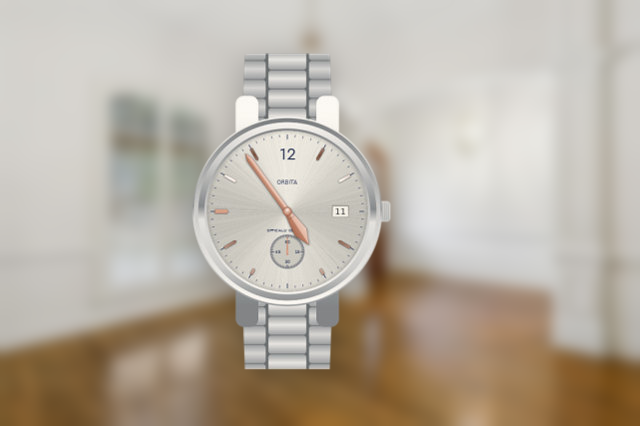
4:54
